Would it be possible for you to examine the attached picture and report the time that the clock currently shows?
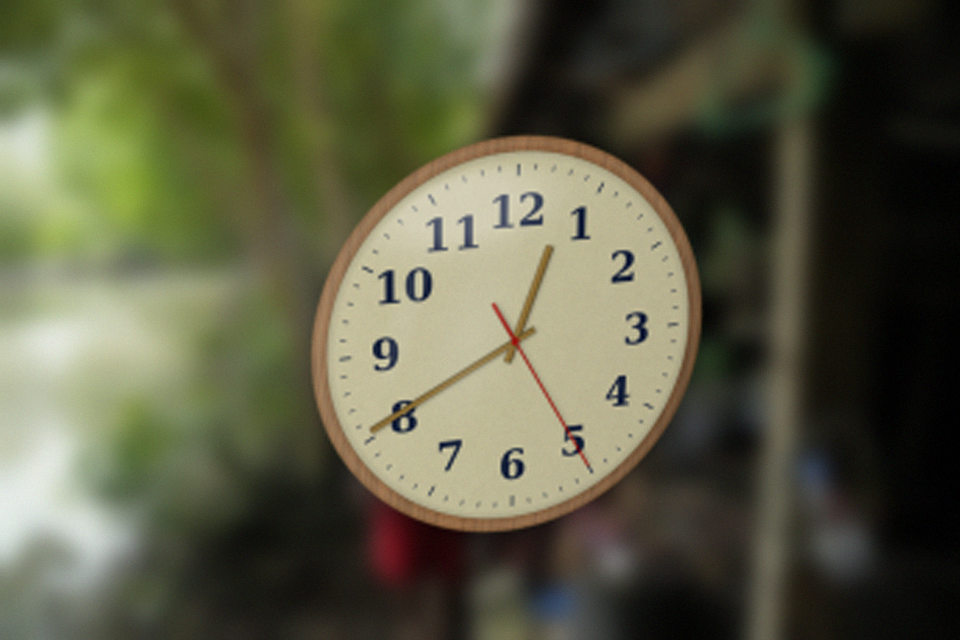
12:40:25
